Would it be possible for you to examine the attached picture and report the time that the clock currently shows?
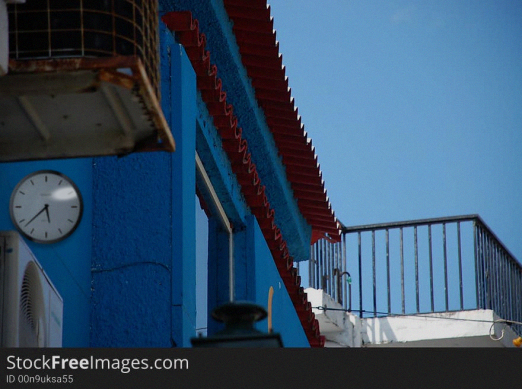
5:38
